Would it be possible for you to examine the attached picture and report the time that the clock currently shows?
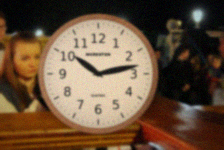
10:13
